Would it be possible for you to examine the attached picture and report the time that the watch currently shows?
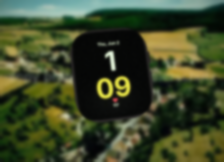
1:09
